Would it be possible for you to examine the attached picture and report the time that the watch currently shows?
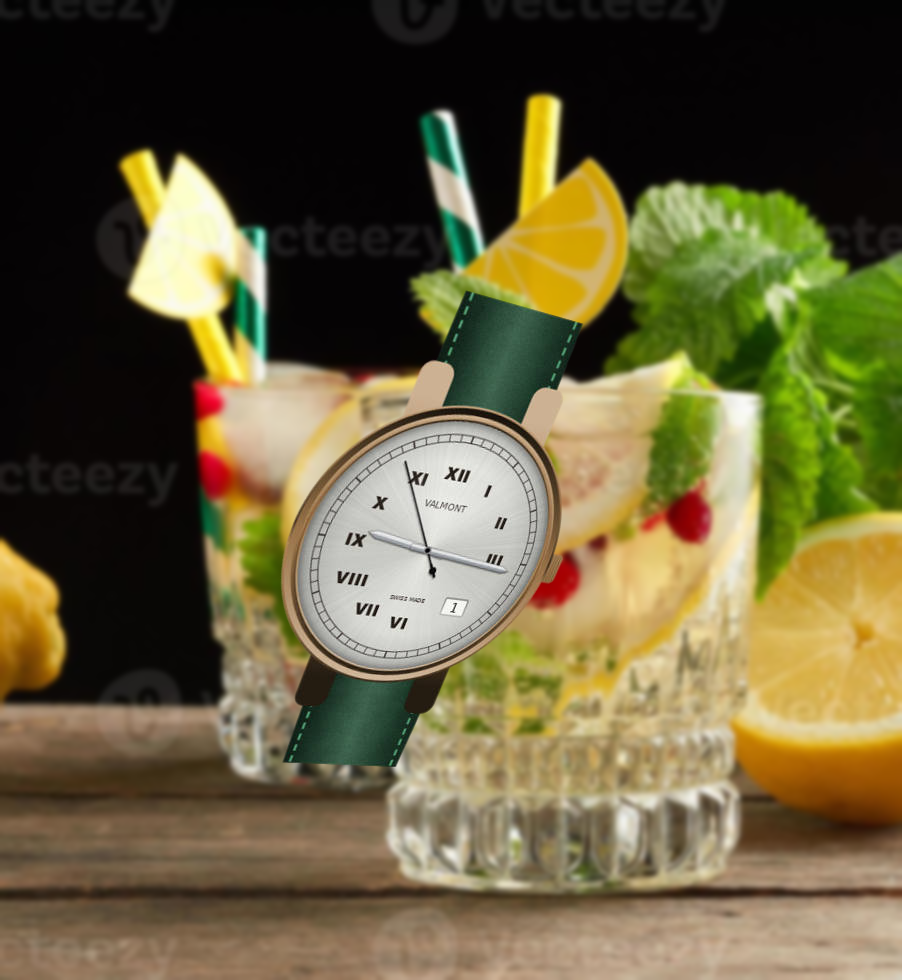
9:15:54
